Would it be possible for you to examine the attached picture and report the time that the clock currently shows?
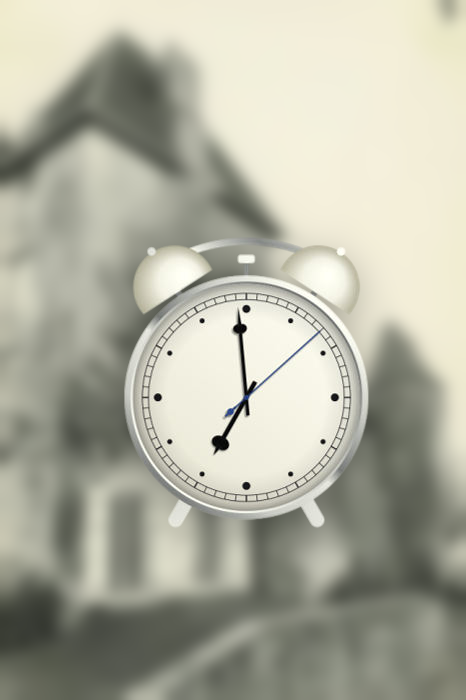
6:59:08
